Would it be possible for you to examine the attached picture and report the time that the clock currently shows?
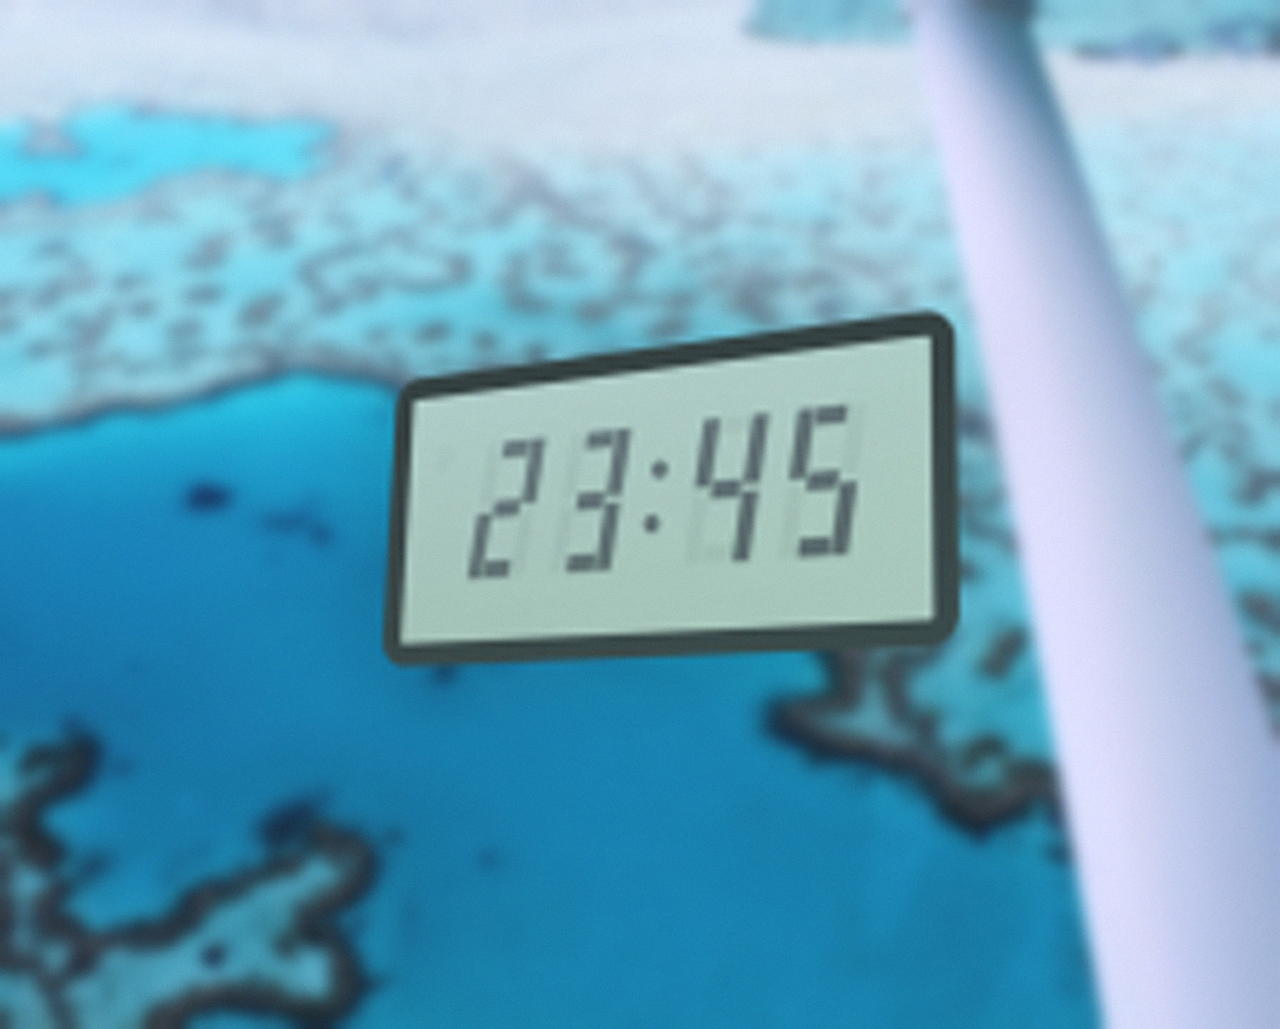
23:45
